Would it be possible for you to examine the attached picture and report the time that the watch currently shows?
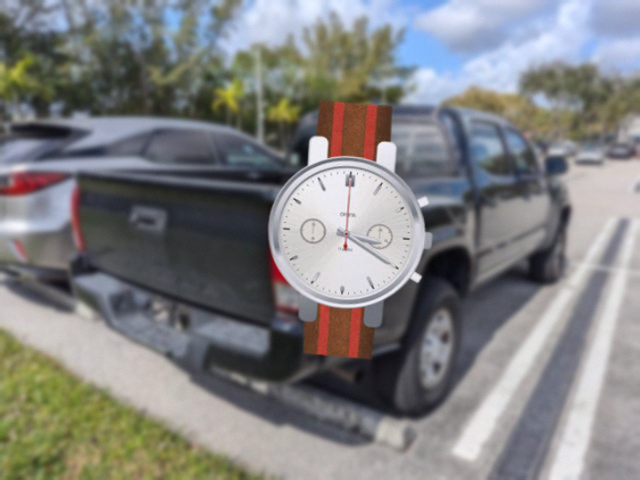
3:20
